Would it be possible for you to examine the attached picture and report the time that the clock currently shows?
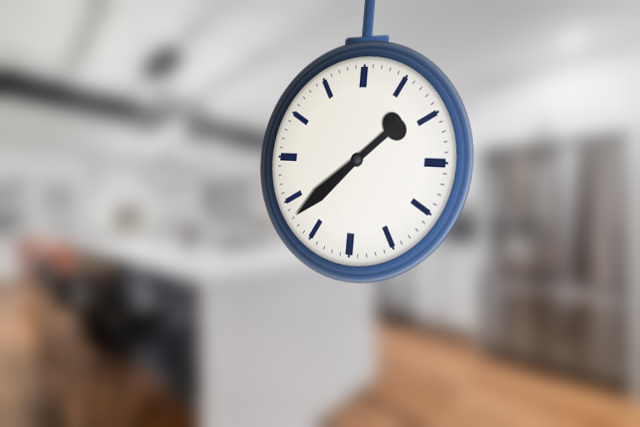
1:38
